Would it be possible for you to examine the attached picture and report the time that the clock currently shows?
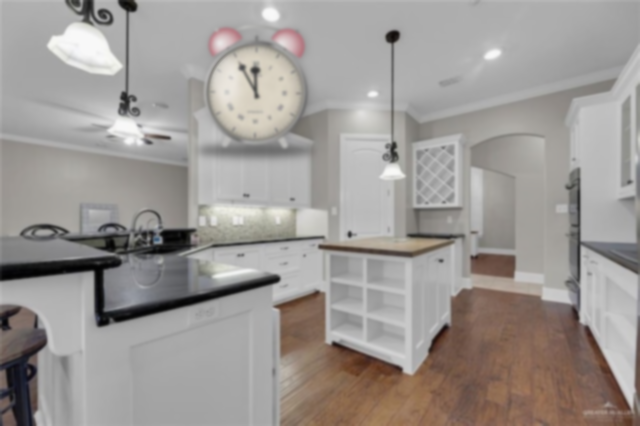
11:55
